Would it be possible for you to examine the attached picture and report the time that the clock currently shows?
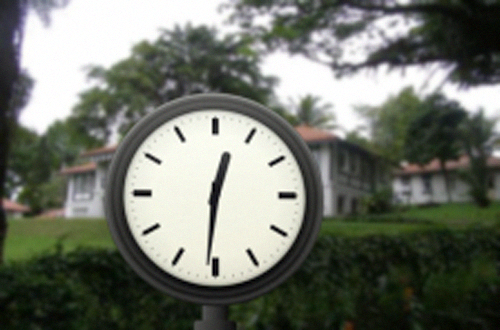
12:31
